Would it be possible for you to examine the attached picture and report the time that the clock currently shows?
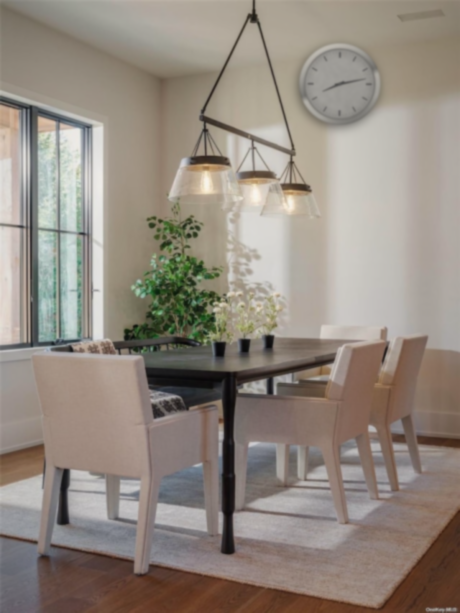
8:13
